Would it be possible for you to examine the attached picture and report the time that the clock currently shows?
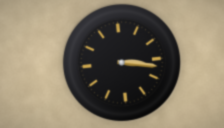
3:17
